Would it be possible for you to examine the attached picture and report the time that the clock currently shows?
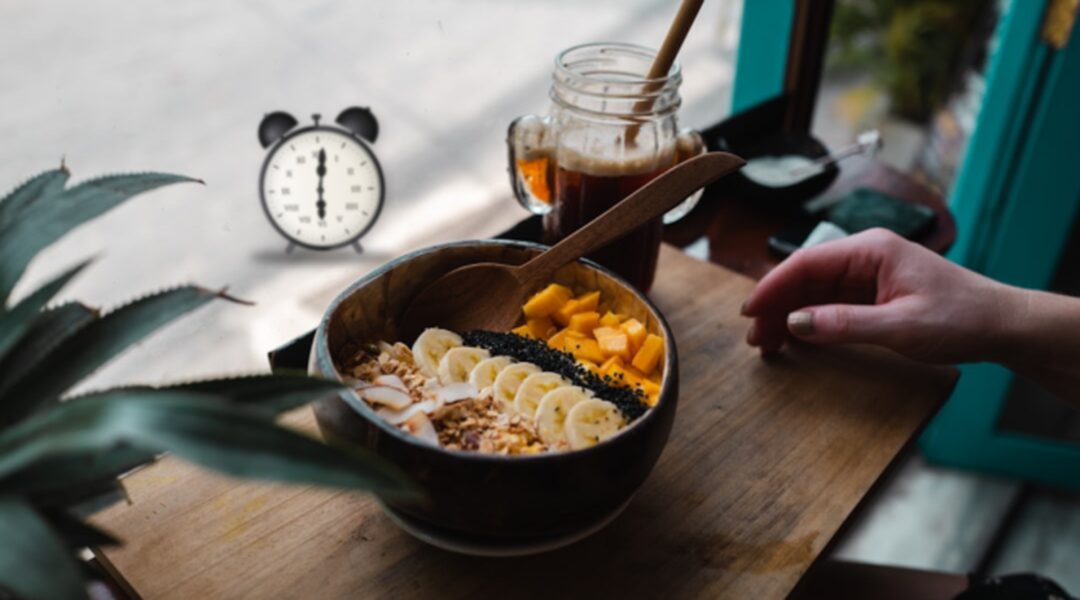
6:01
